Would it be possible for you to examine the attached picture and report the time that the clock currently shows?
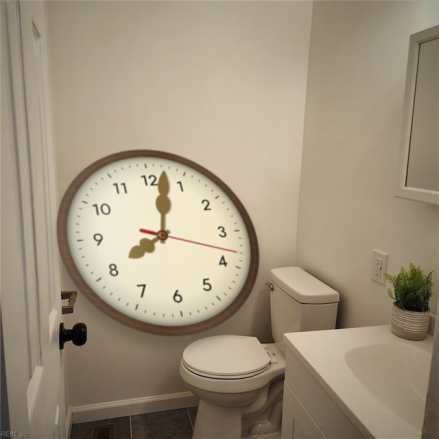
8:02:18
